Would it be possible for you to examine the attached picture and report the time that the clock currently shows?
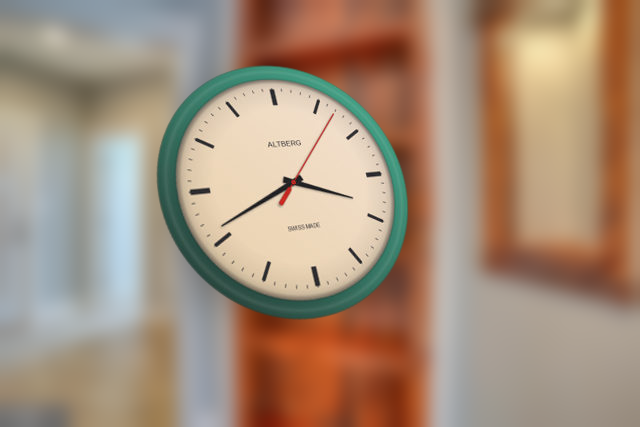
3:41:07
